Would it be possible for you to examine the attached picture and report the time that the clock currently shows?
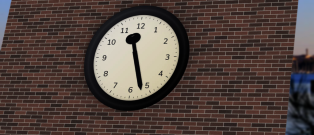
11:27
